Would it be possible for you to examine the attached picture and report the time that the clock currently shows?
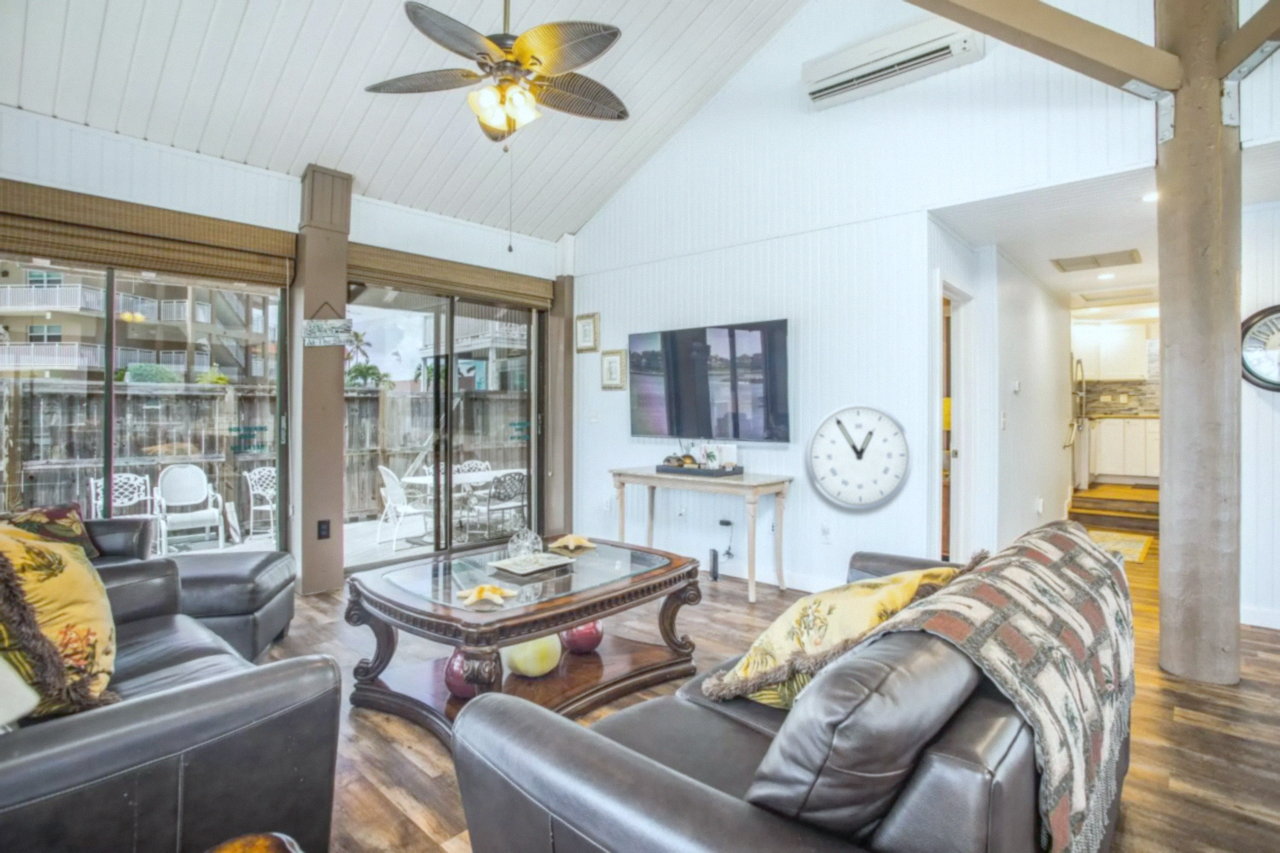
12:55
